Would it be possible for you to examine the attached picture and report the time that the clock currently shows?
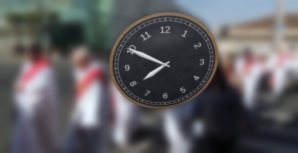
7:50
